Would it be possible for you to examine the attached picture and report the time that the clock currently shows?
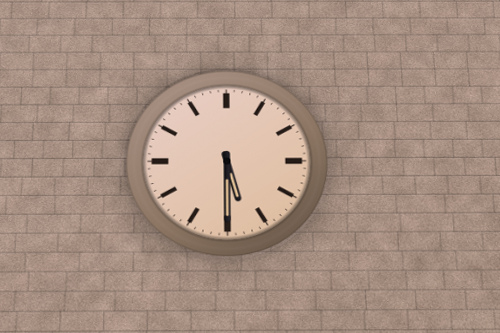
5:30
